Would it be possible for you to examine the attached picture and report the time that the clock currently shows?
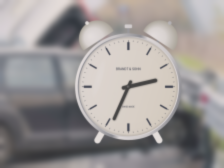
2:34
